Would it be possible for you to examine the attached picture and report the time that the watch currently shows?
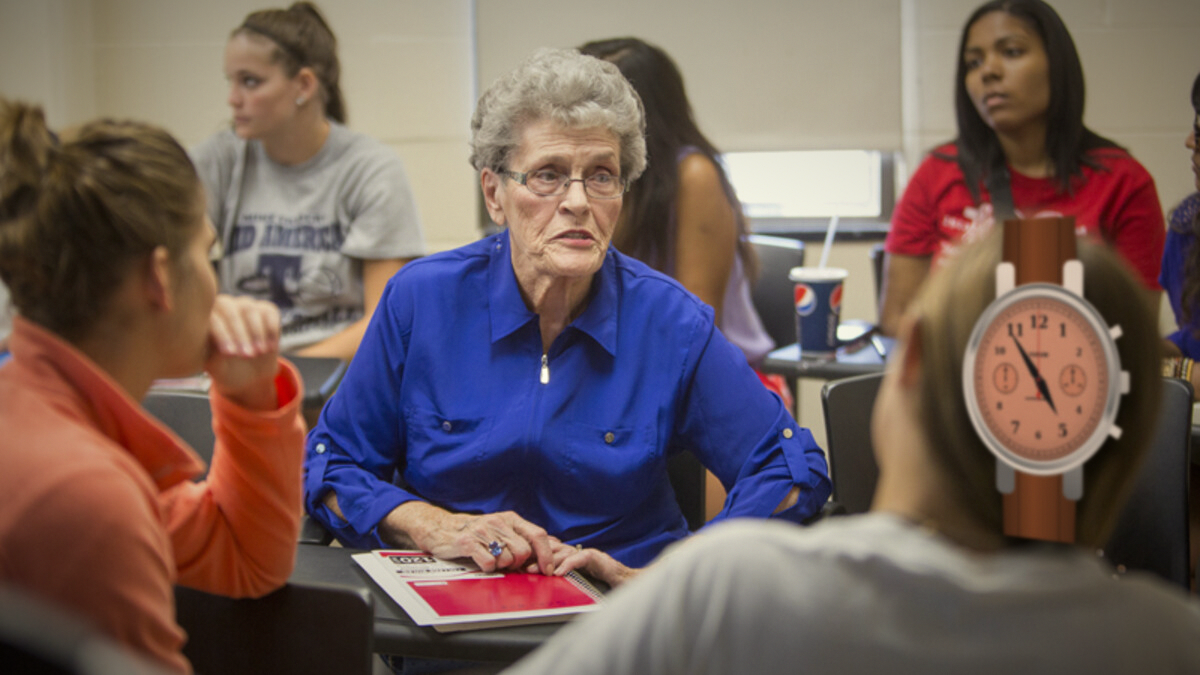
4:54
